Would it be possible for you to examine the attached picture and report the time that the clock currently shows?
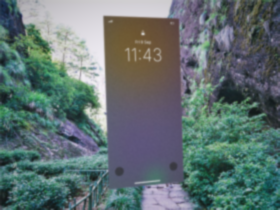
11:43
